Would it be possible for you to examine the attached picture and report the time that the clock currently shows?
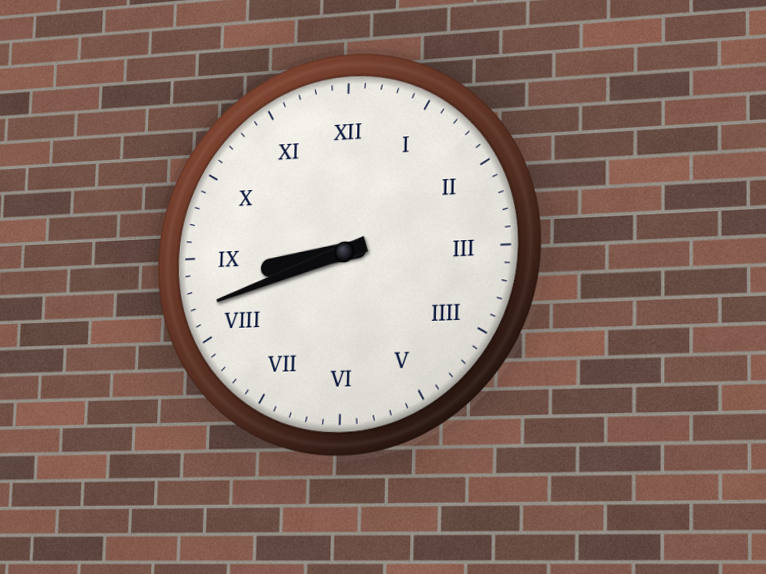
8:42
